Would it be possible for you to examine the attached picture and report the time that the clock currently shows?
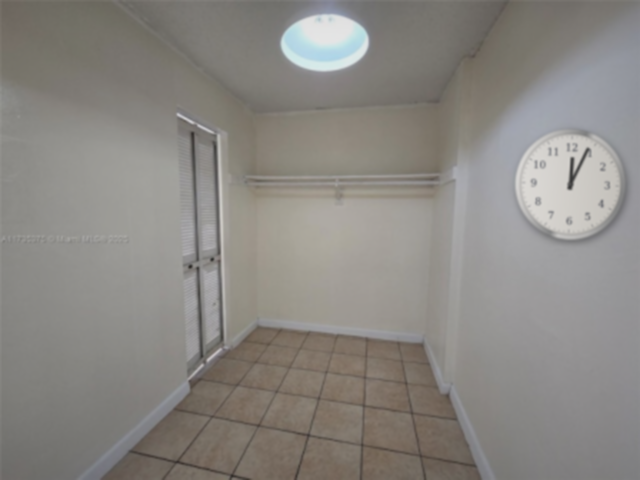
12:04
